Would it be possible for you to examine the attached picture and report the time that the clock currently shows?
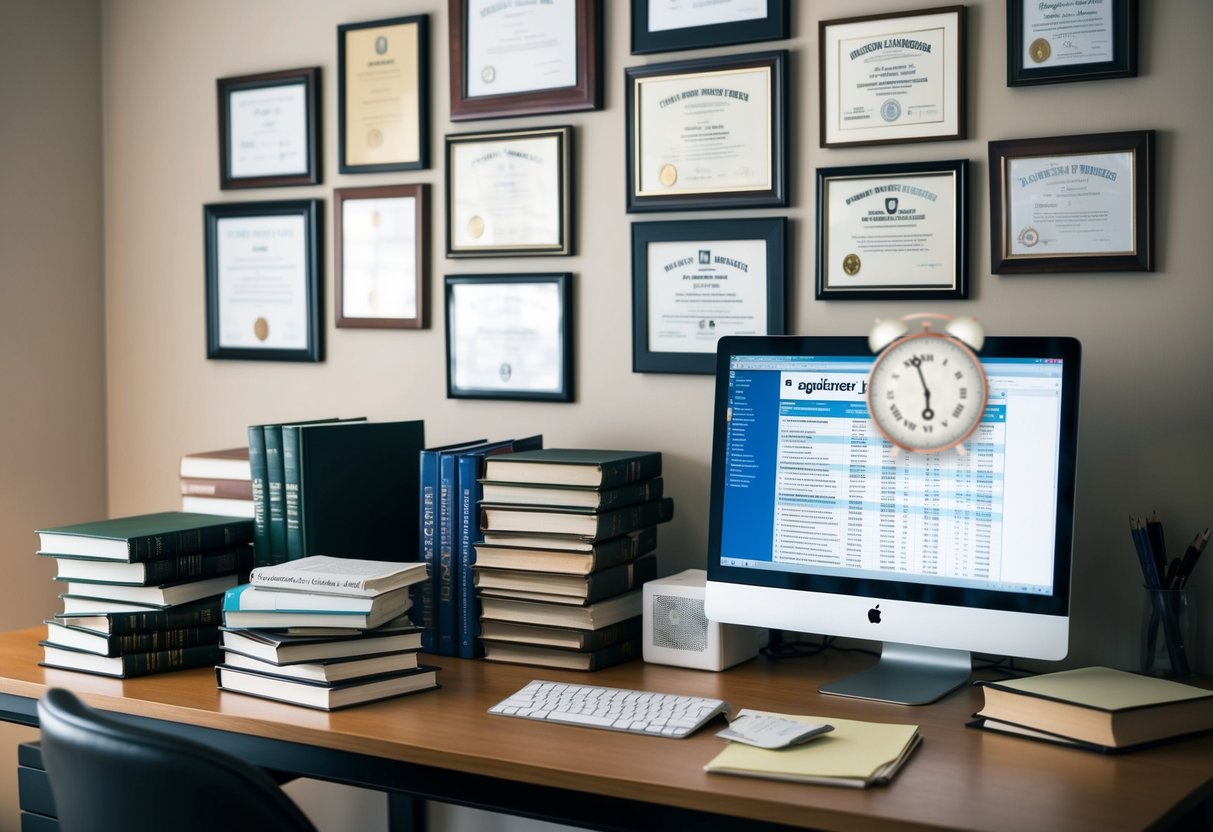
5:57
